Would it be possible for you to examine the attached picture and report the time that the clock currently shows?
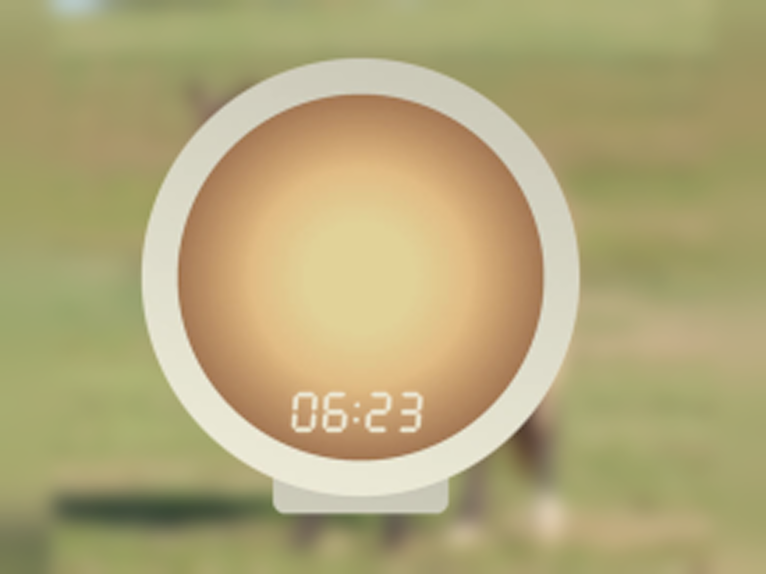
6:23
